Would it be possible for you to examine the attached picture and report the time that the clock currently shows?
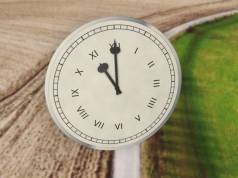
11:00
